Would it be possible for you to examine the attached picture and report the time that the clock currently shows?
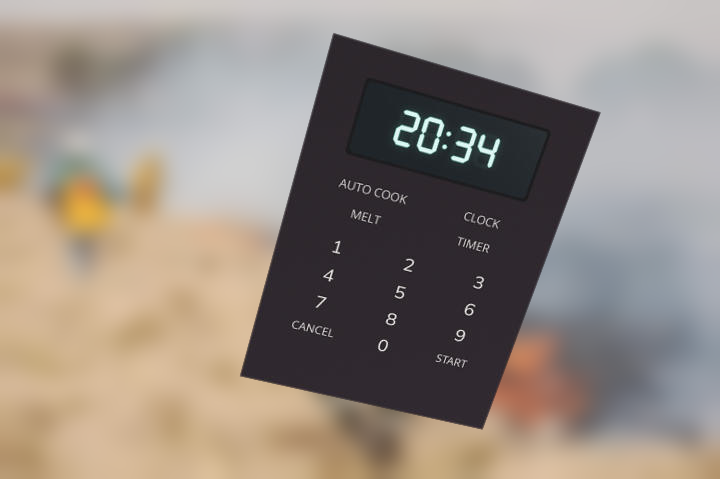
20:34
